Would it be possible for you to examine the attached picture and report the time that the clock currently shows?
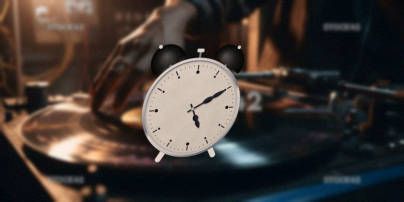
5:10
